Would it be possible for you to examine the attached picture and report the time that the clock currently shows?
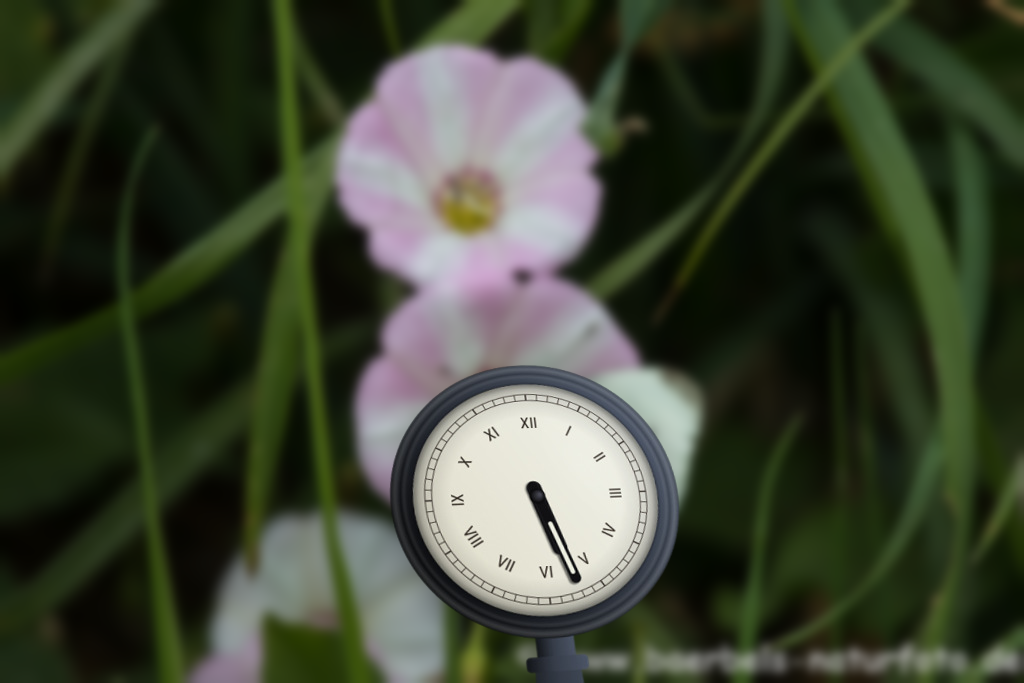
5:27
